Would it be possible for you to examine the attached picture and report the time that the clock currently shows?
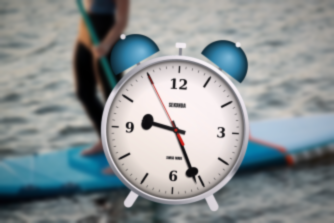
9:25:55
